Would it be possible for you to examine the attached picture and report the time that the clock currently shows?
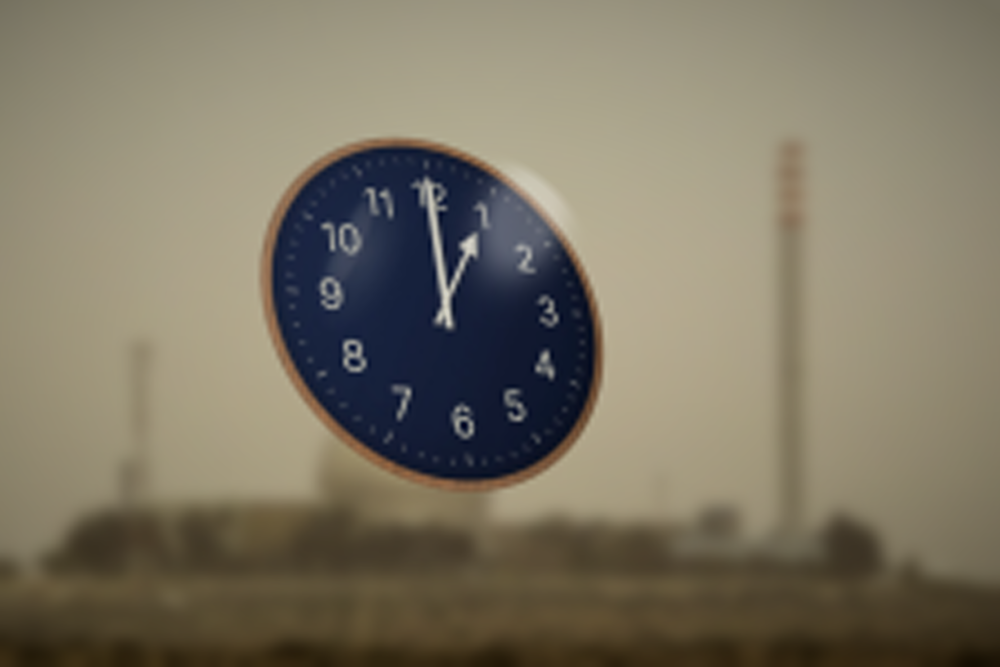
1:00
